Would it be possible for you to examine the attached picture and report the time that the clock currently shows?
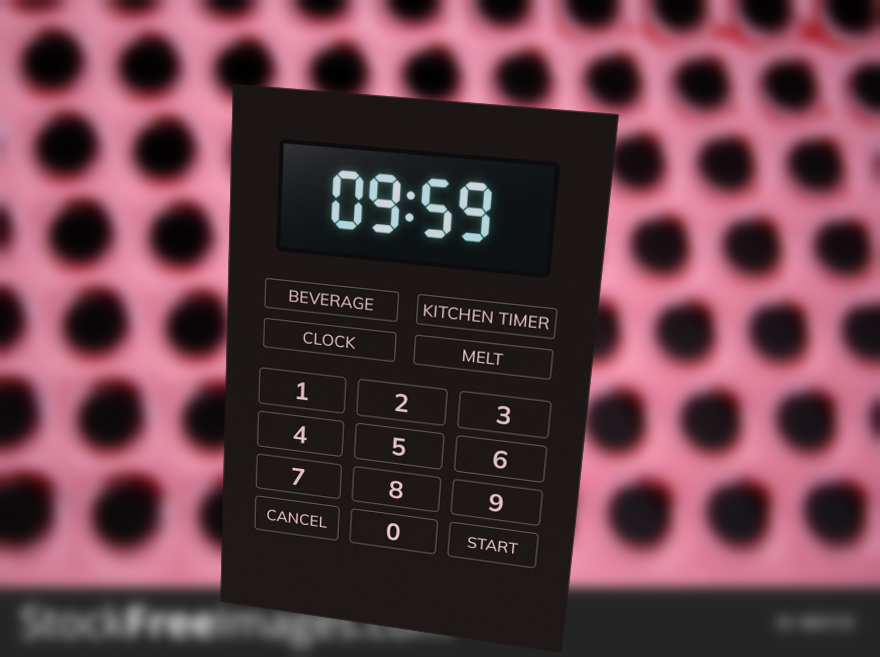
9:59
